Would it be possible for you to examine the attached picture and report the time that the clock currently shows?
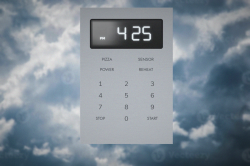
4:25
